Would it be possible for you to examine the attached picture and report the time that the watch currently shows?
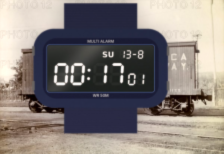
0:17:01
